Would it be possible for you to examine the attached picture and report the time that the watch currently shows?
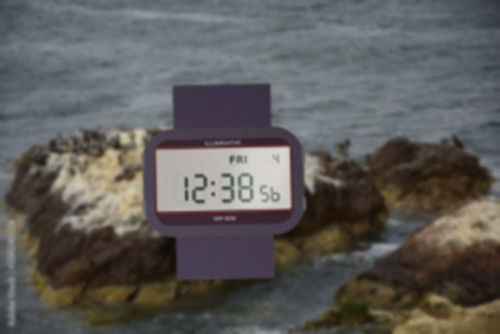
12:38:56
